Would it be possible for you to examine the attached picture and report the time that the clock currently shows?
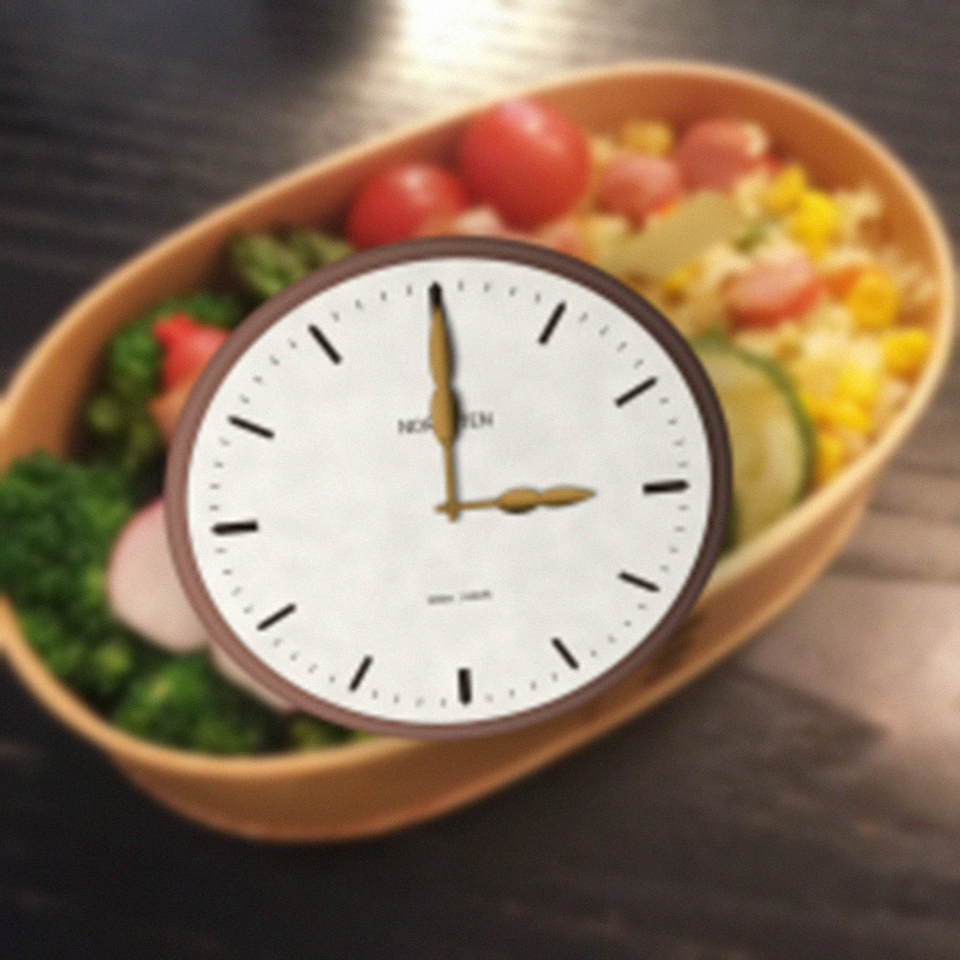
3:00
